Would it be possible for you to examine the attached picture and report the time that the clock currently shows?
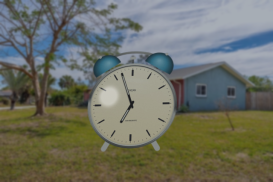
6:57
